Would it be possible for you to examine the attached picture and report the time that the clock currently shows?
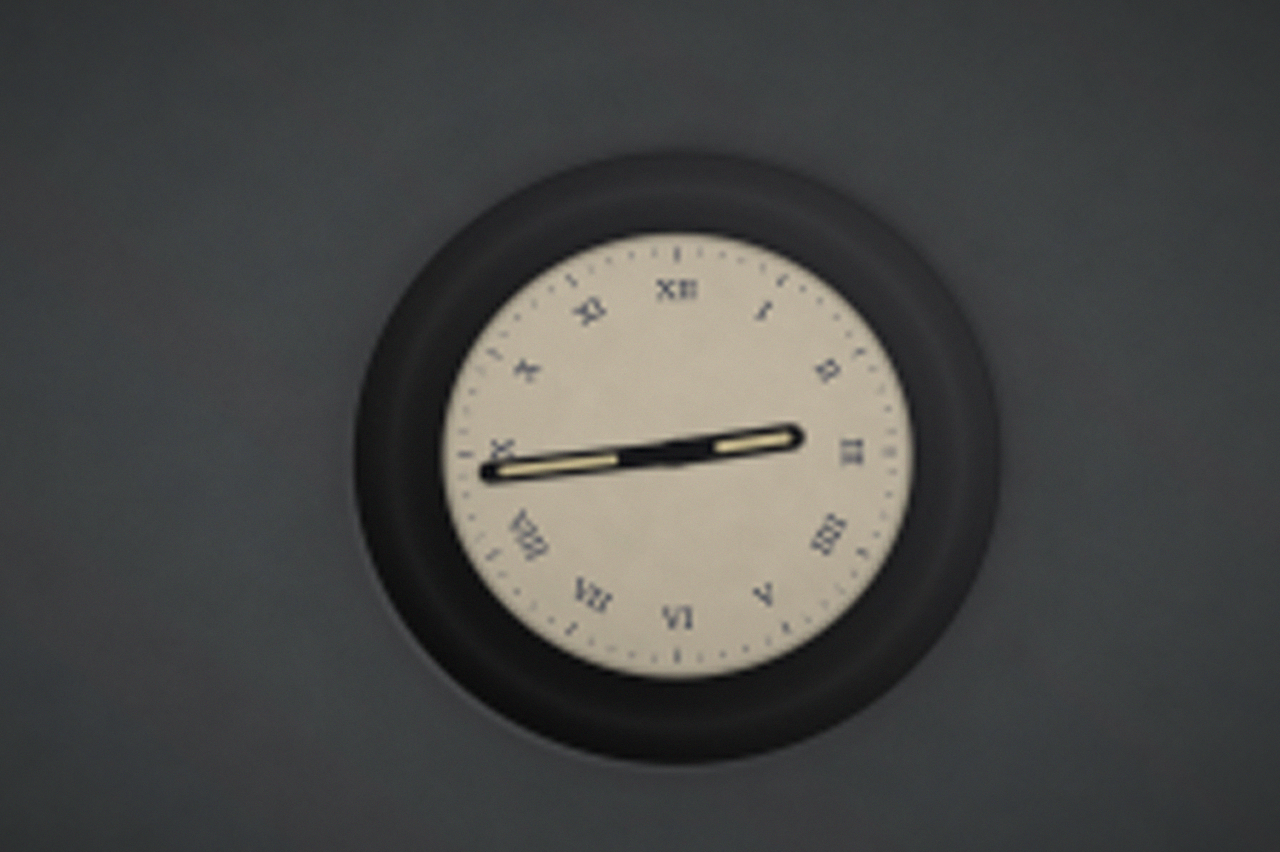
2:44
